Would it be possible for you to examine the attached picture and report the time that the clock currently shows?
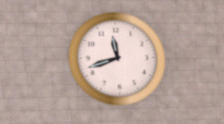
11:42
